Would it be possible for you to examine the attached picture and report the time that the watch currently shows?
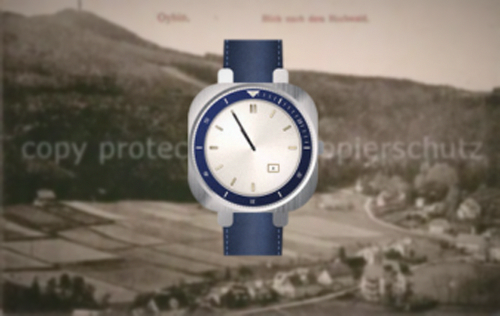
10:55
